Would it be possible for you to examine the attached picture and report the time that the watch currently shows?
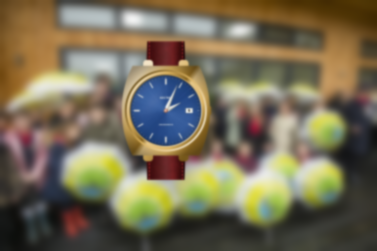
2:04
